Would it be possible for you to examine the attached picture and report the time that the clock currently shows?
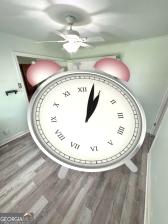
1:03
